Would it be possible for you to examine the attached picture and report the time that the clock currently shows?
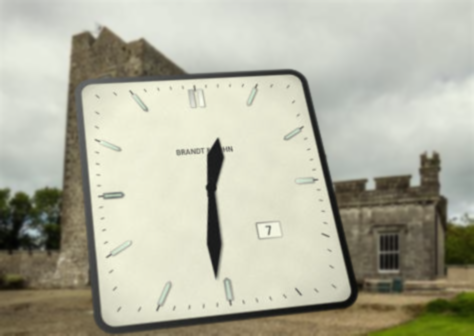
12:31
